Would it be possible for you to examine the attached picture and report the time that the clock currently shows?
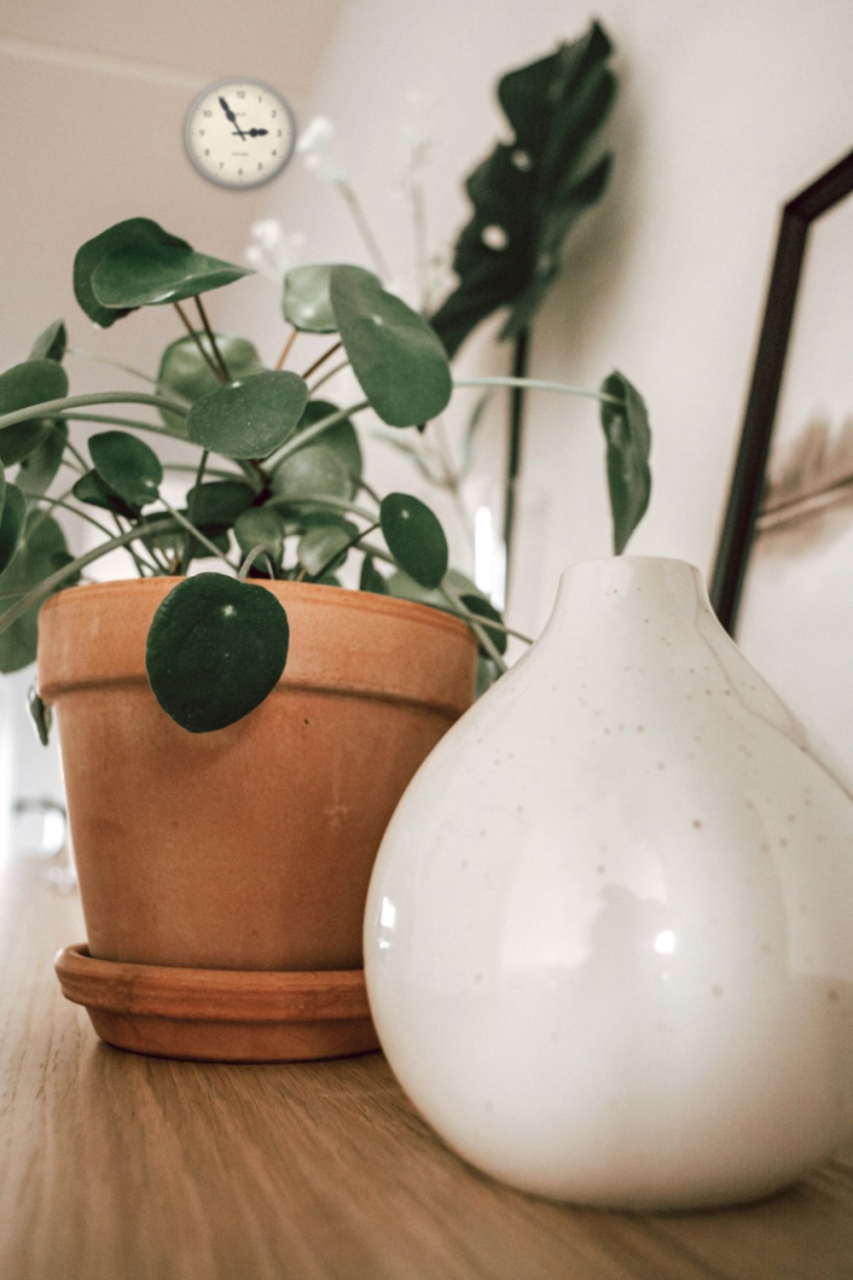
2:55
